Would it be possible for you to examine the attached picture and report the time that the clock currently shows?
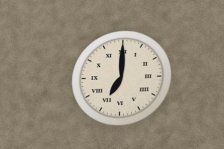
7:00
